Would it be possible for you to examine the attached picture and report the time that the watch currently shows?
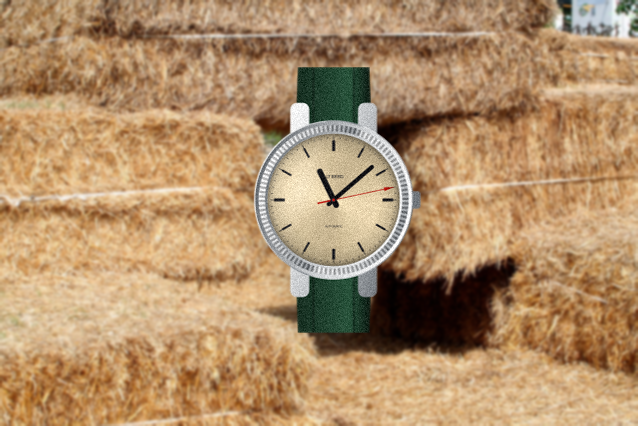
11:08:13
